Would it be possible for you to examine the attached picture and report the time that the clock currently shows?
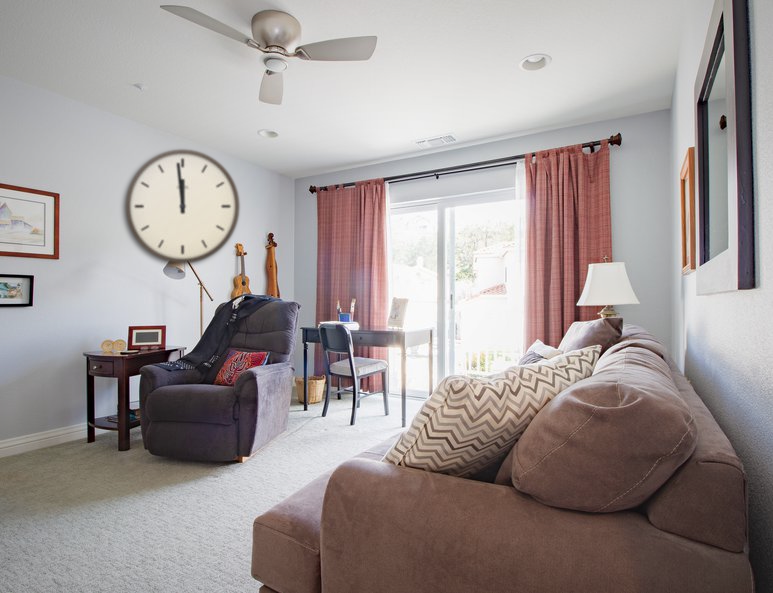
11:59
